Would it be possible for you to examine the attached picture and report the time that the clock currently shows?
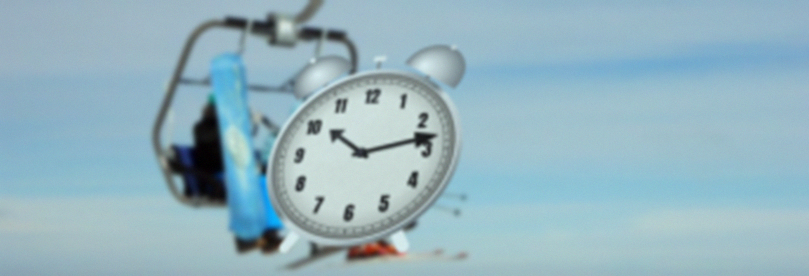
10:13
